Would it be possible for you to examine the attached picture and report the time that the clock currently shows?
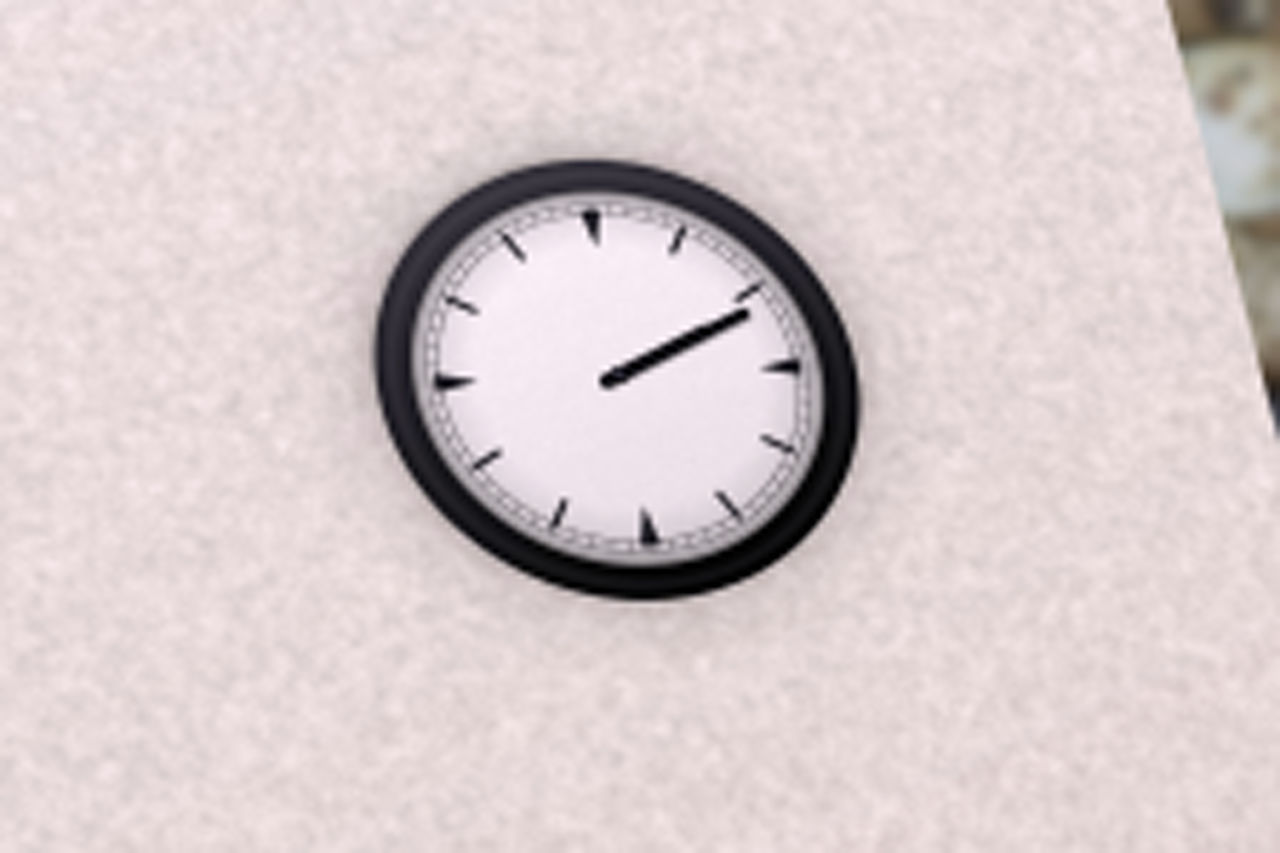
2:11
